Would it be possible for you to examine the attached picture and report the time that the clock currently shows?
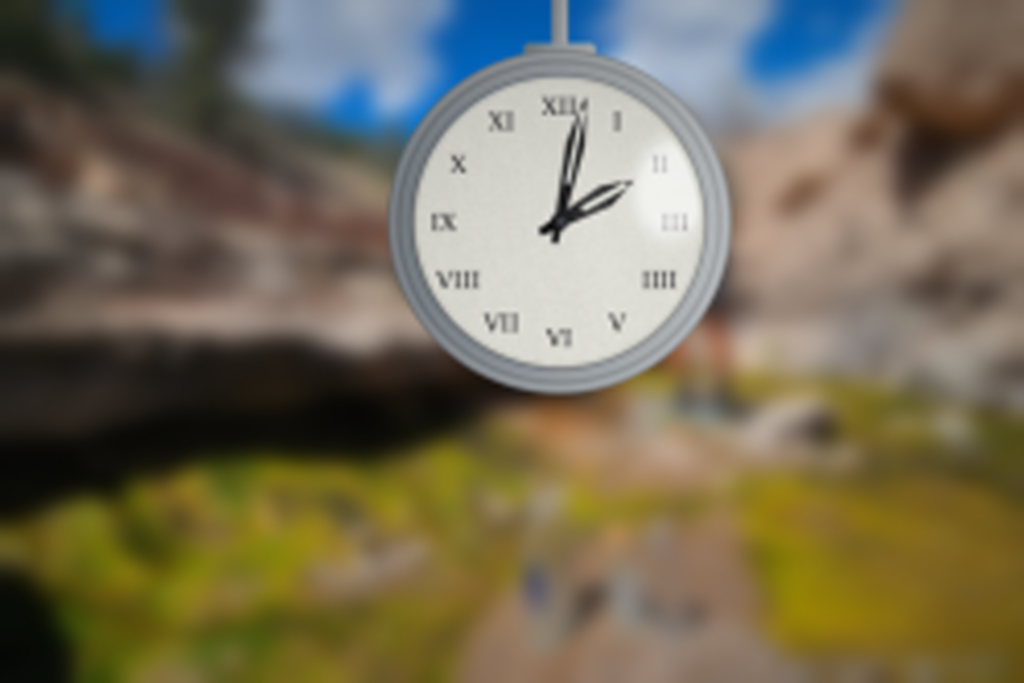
2:02
